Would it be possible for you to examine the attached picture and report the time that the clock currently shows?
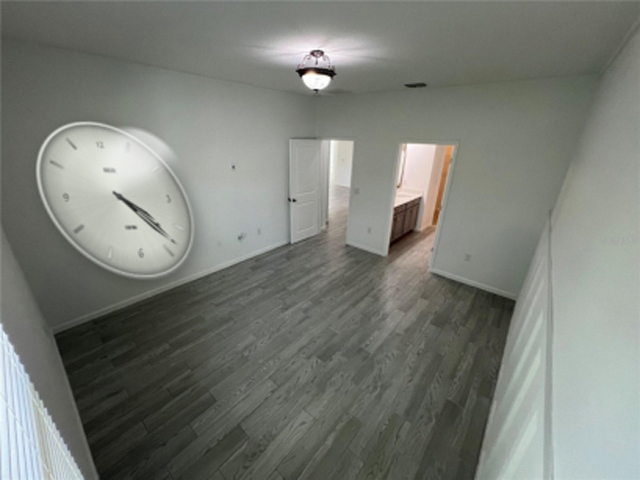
4:23
